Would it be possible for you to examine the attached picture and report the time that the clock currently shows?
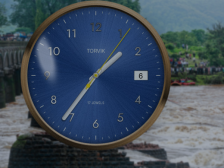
1:36:06
